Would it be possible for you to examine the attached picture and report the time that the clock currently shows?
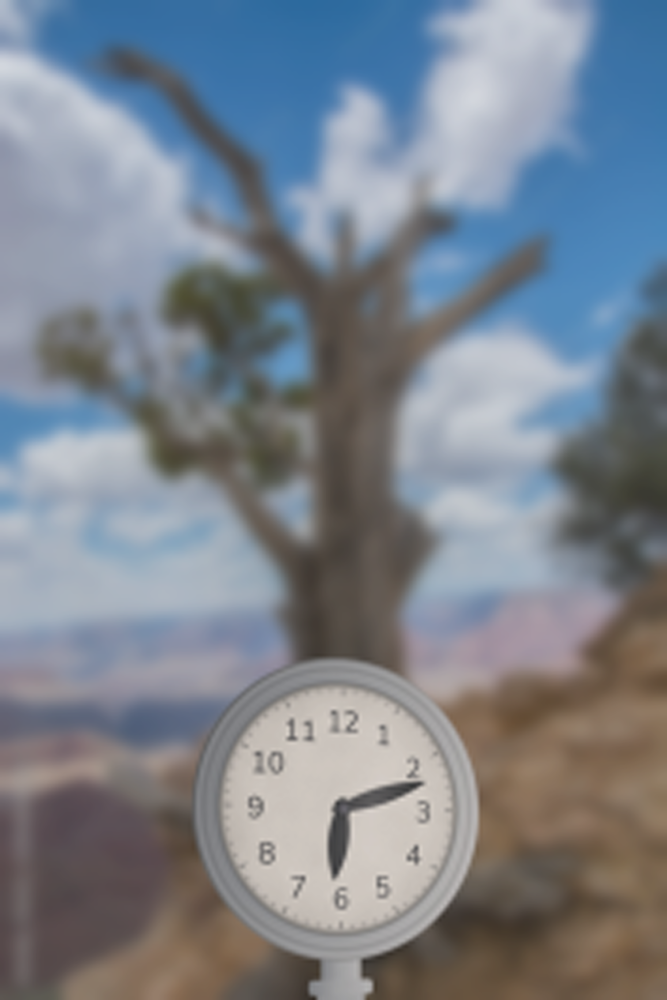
6:12
